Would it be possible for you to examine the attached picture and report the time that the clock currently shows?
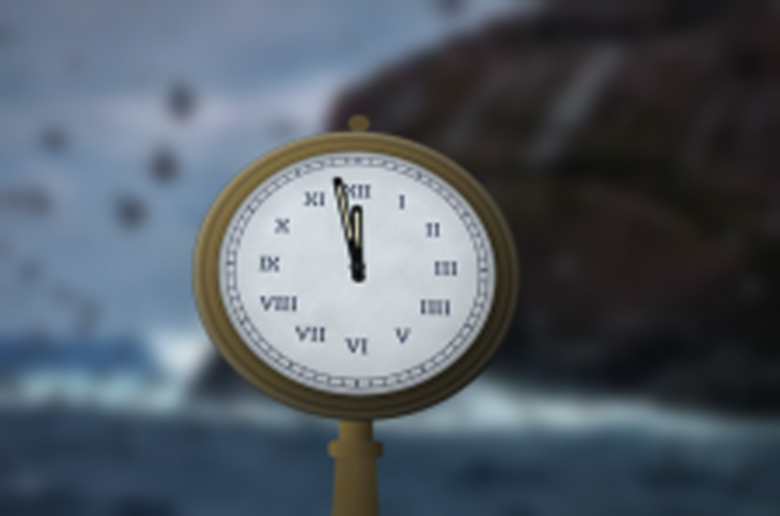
11:58
